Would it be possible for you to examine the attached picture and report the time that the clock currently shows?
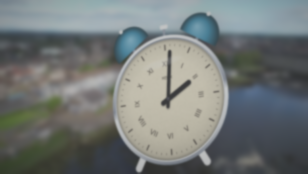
2:01
